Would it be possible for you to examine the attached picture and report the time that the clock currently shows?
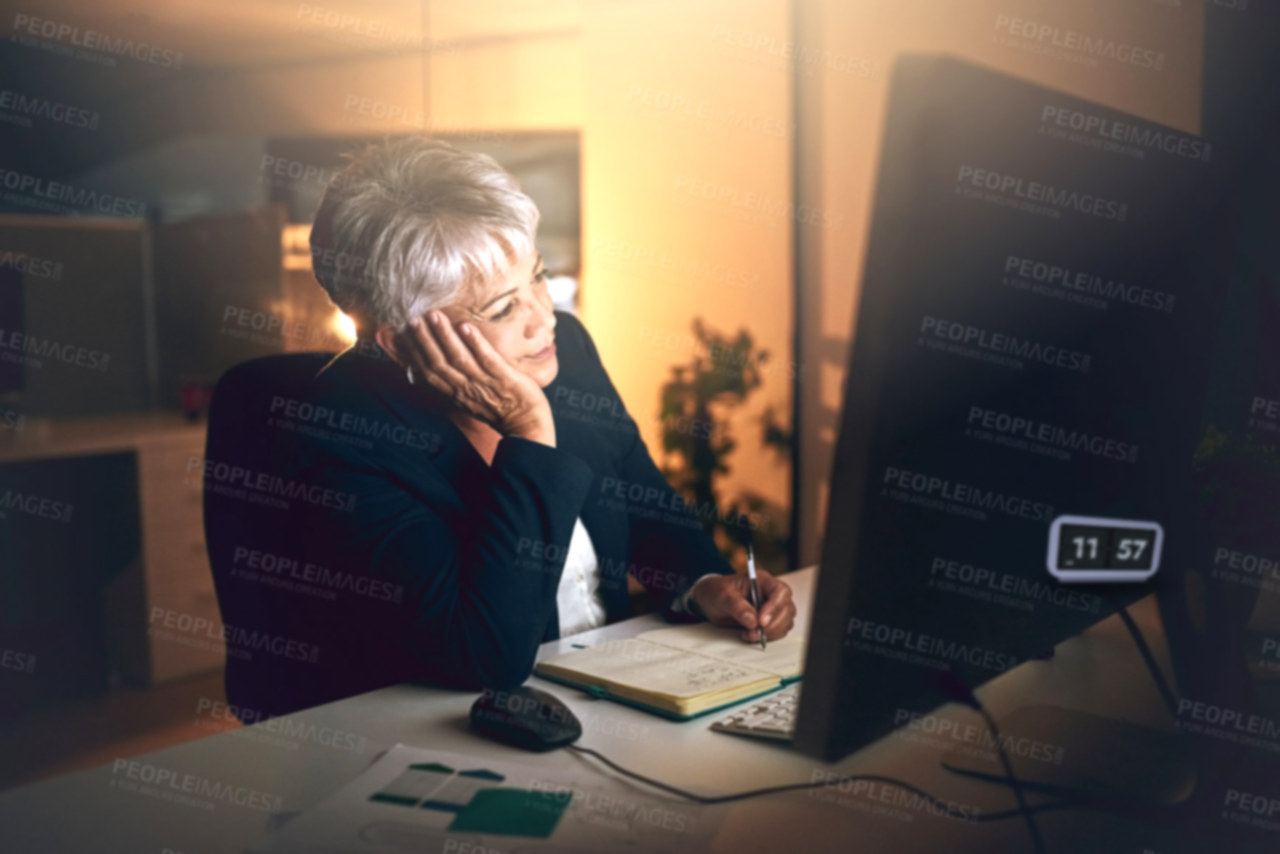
11:57
